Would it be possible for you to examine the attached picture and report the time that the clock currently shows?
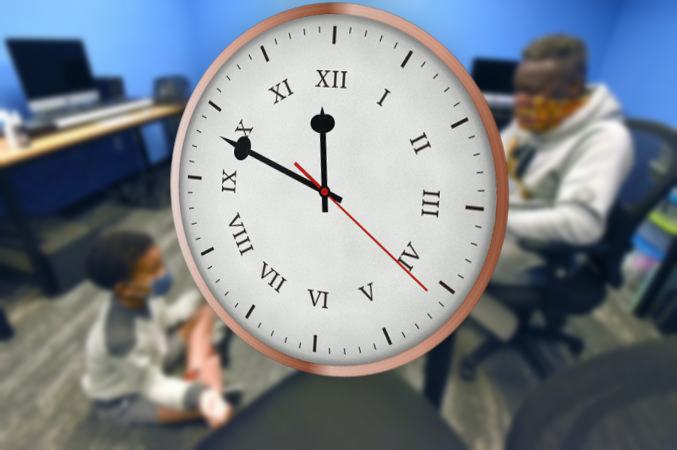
11:48:21
